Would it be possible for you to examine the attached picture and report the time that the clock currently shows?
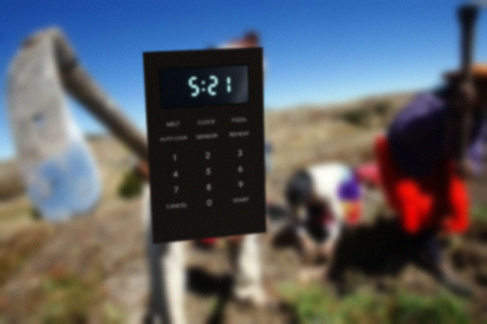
5:21
